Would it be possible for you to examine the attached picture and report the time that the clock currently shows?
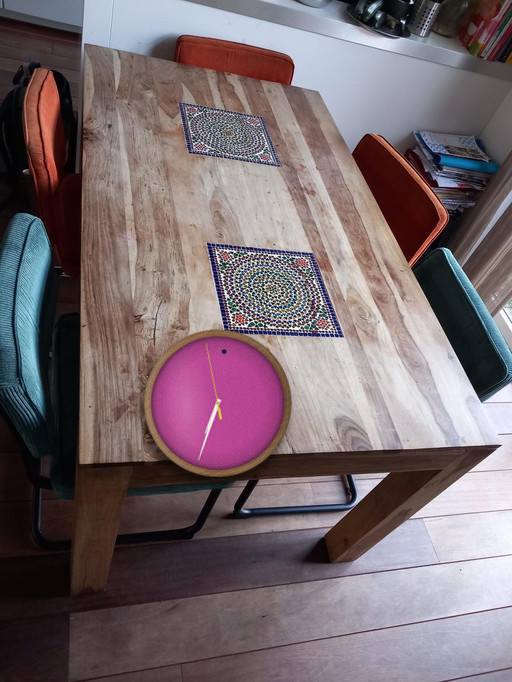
6:31:57
